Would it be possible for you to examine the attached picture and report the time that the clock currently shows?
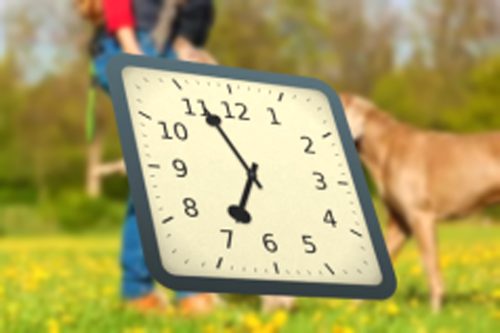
6:56
